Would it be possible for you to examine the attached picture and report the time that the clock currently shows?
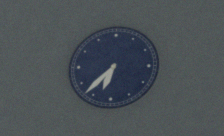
6:37
